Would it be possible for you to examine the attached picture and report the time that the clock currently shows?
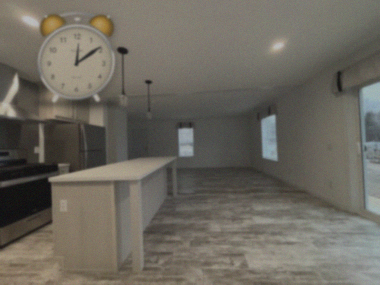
12:09
